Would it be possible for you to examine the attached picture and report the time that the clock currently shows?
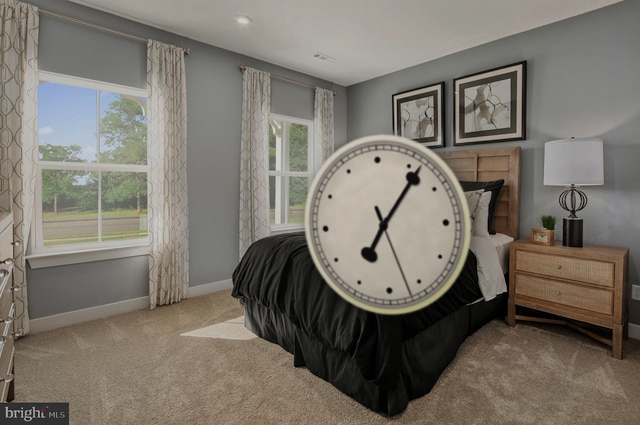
7:06:27
